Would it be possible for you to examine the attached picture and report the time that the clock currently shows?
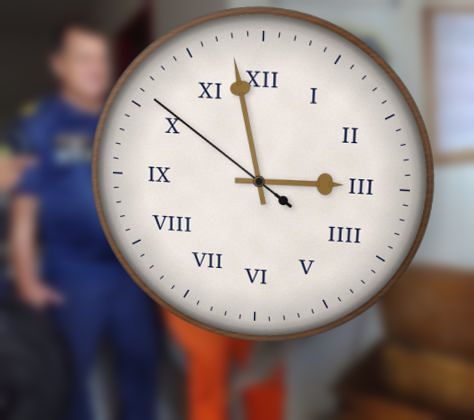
2:57:51
